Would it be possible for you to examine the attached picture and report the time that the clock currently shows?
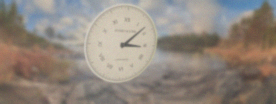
3:08
